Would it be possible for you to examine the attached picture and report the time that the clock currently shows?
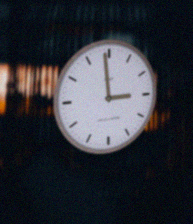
2:59
